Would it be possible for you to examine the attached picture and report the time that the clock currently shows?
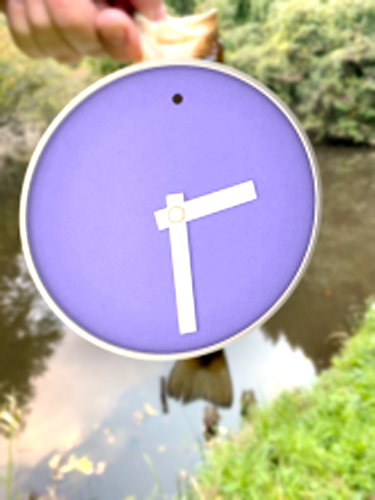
2:29
